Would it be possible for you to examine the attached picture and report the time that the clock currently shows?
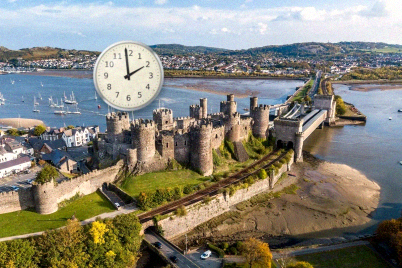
1:59
